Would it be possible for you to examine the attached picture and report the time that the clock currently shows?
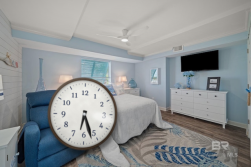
6:27
